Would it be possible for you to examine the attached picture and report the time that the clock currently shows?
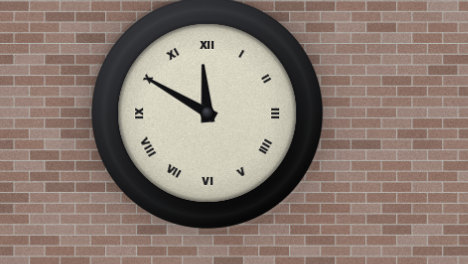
11:50
